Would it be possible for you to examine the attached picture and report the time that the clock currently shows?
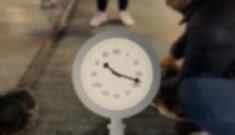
10:18
